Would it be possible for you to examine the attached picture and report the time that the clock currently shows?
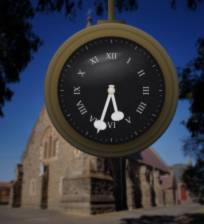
5:33
